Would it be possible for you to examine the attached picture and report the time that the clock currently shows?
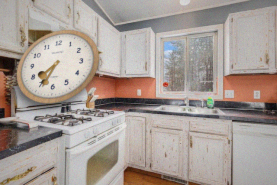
7:34
